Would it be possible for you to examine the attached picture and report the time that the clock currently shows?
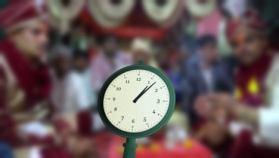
1:07
